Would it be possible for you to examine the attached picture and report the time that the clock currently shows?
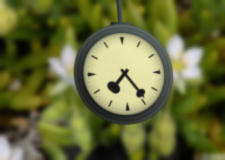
7:24
